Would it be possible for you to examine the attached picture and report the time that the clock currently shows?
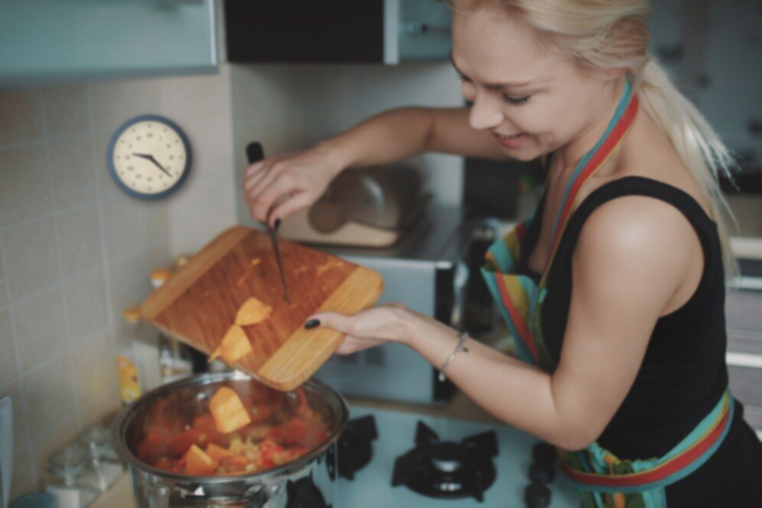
9:22
